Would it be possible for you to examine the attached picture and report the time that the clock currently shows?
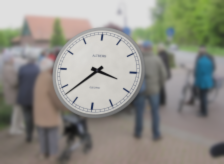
3:38
